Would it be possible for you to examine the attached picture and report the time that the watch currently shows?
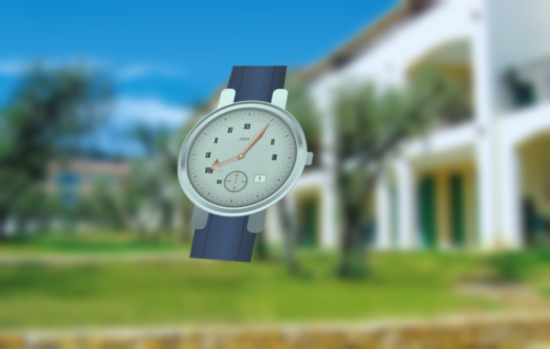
8:05
